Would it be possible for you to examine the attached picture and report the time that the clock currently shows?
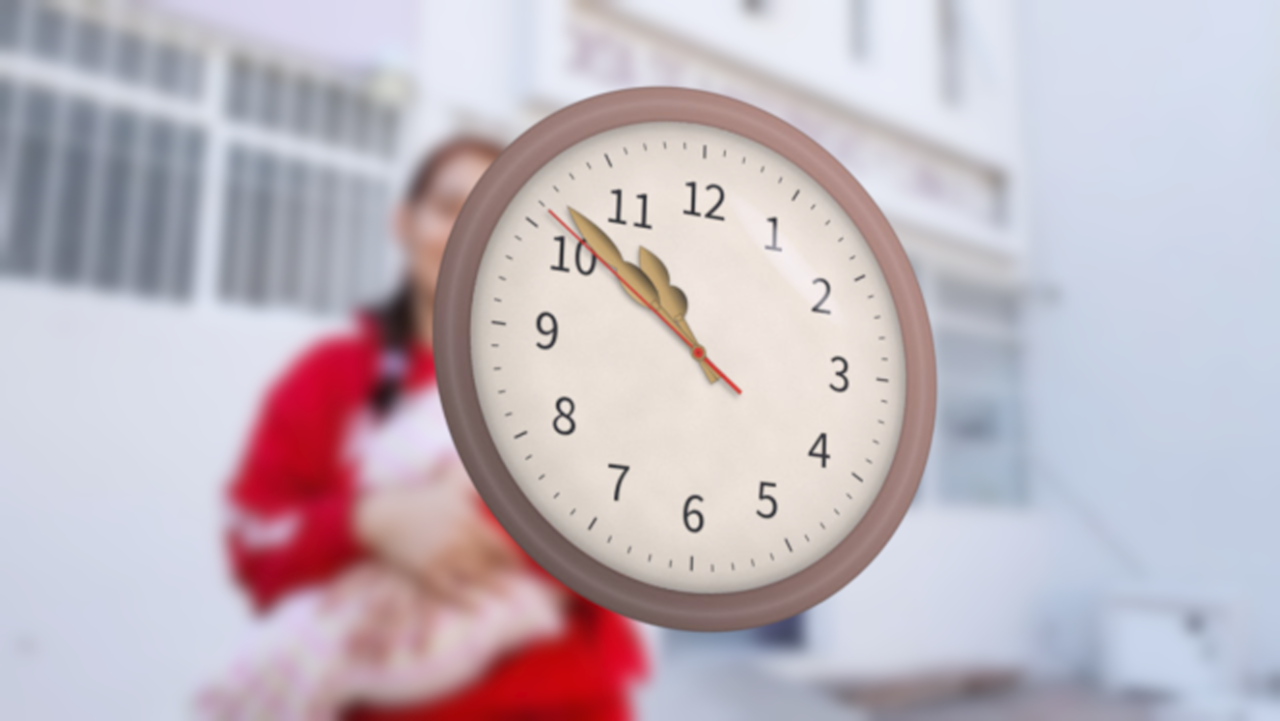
10:51:51
